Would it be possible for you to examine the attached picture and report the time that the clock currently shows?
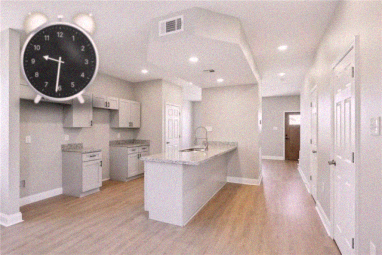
9:31
